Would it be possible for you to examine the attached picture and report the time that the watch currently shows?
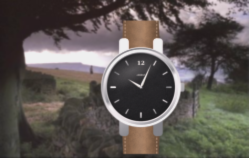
10:04
